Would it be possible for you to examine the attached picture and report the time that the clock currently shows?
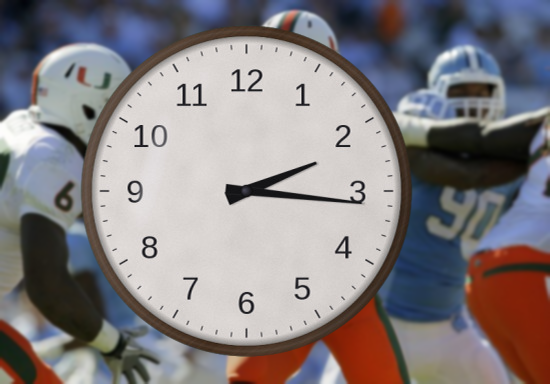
2:16
